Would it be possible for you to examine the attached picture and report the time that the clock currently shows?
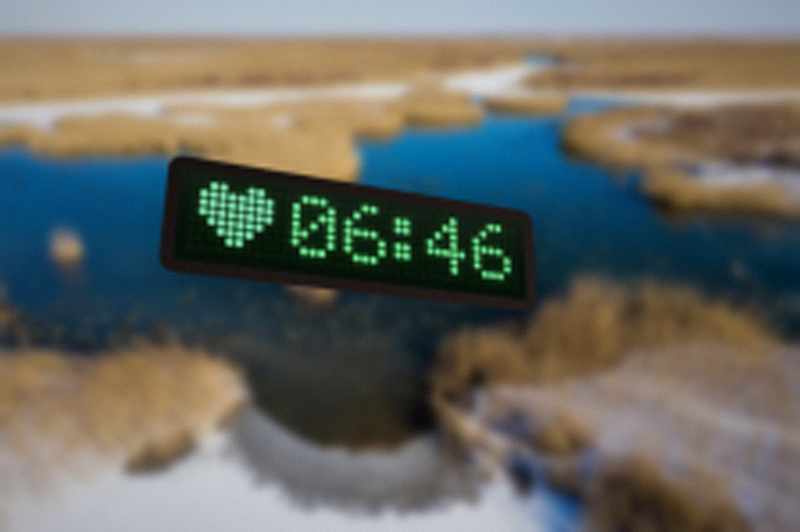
6:46
